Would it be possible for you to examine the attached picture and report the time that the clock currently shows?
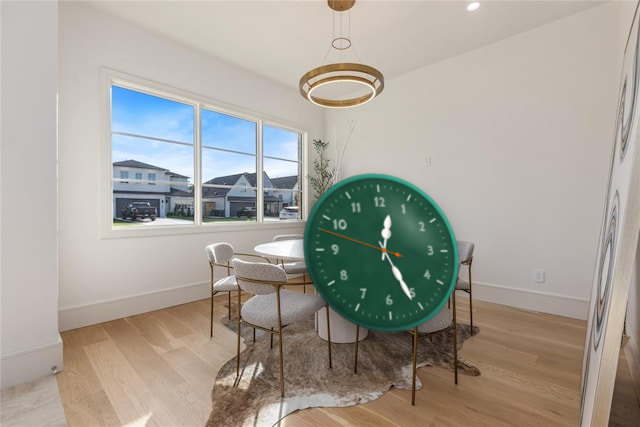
12:25:48
